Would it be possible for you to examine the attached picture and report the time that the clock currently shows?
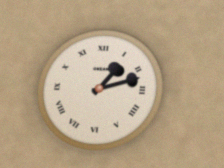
1:12
